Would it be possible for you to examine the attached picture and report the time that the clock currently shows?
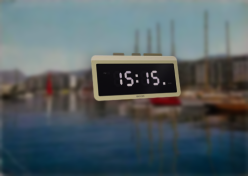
15:15
